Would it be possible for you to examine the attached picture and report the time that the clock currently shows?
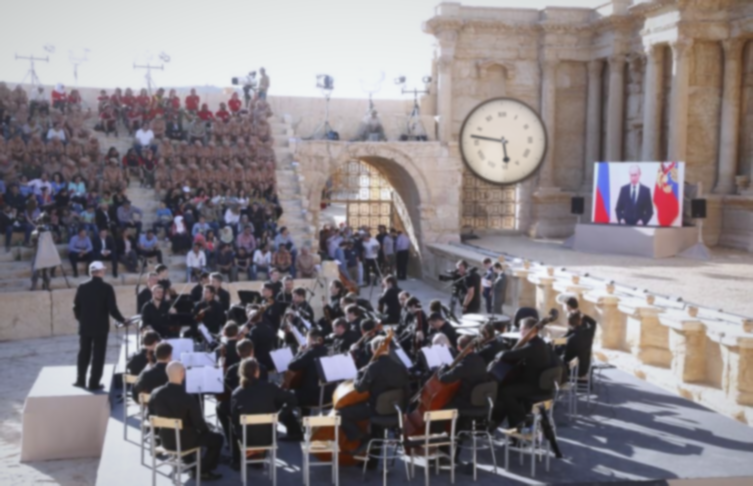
5:47
